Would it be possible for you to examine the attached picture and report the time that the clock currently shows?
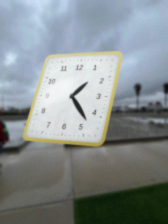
1:23
